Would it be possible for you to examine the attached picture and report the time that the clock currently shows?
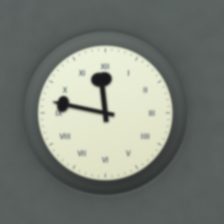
11:47
